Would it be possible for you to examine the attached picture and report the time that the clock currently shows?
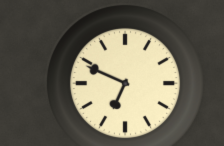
6:49
